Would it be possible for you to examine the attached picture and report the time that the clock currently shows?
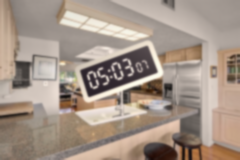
5:03
